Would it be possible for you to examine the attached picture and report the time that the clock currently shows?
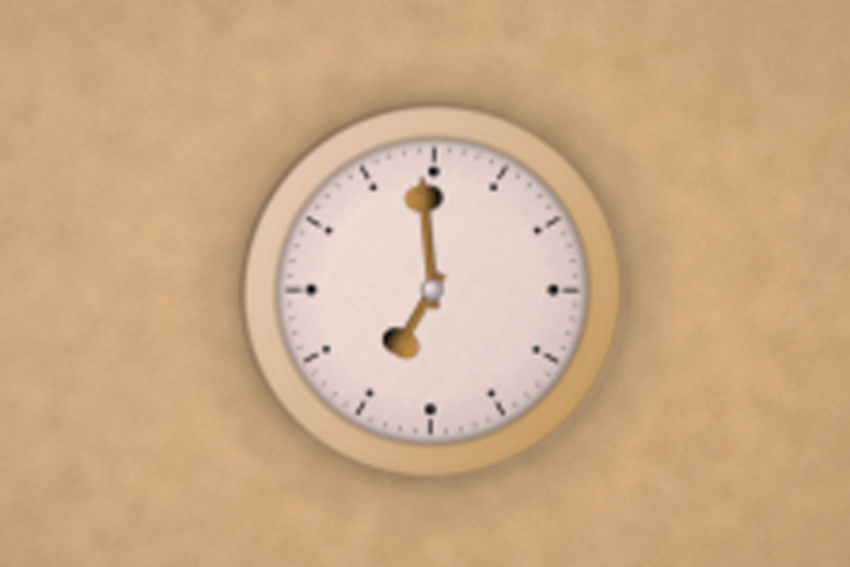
6:59
